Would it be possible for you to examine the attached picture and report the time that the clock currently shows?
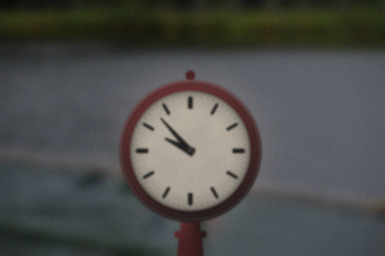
9:53
